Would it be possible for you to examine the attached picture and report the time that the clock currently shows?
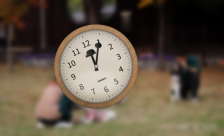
12:05
